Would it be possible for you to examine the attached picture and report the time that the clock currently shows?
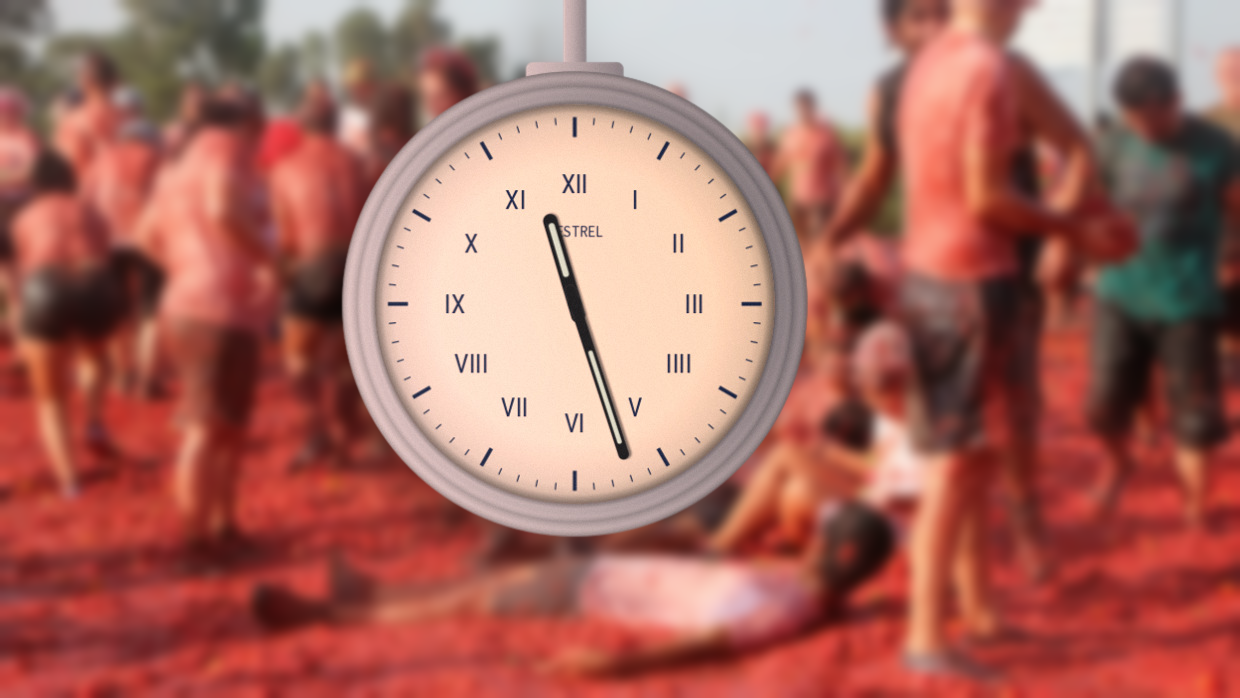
11:27
